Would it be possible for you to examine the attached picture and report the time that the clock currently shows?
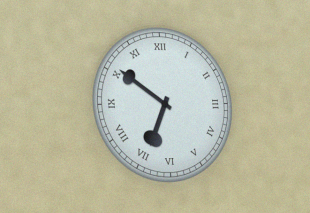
6:51
